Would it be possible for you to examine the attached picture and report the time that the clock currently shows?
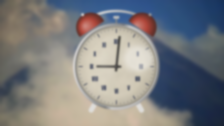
9:01
